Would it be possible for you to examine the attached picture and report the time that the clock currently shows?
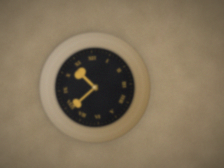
10:39
